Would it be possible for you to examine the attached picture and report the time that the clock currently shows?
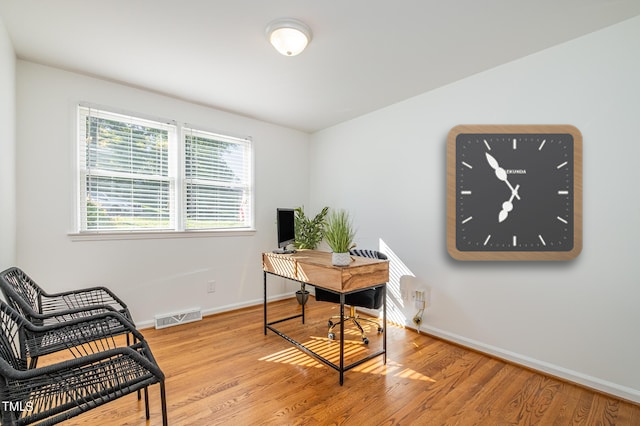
6:54
